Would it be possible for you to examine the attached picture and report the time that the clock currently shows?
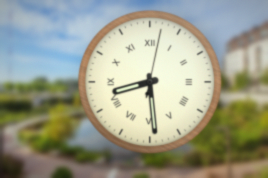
8:29:02
